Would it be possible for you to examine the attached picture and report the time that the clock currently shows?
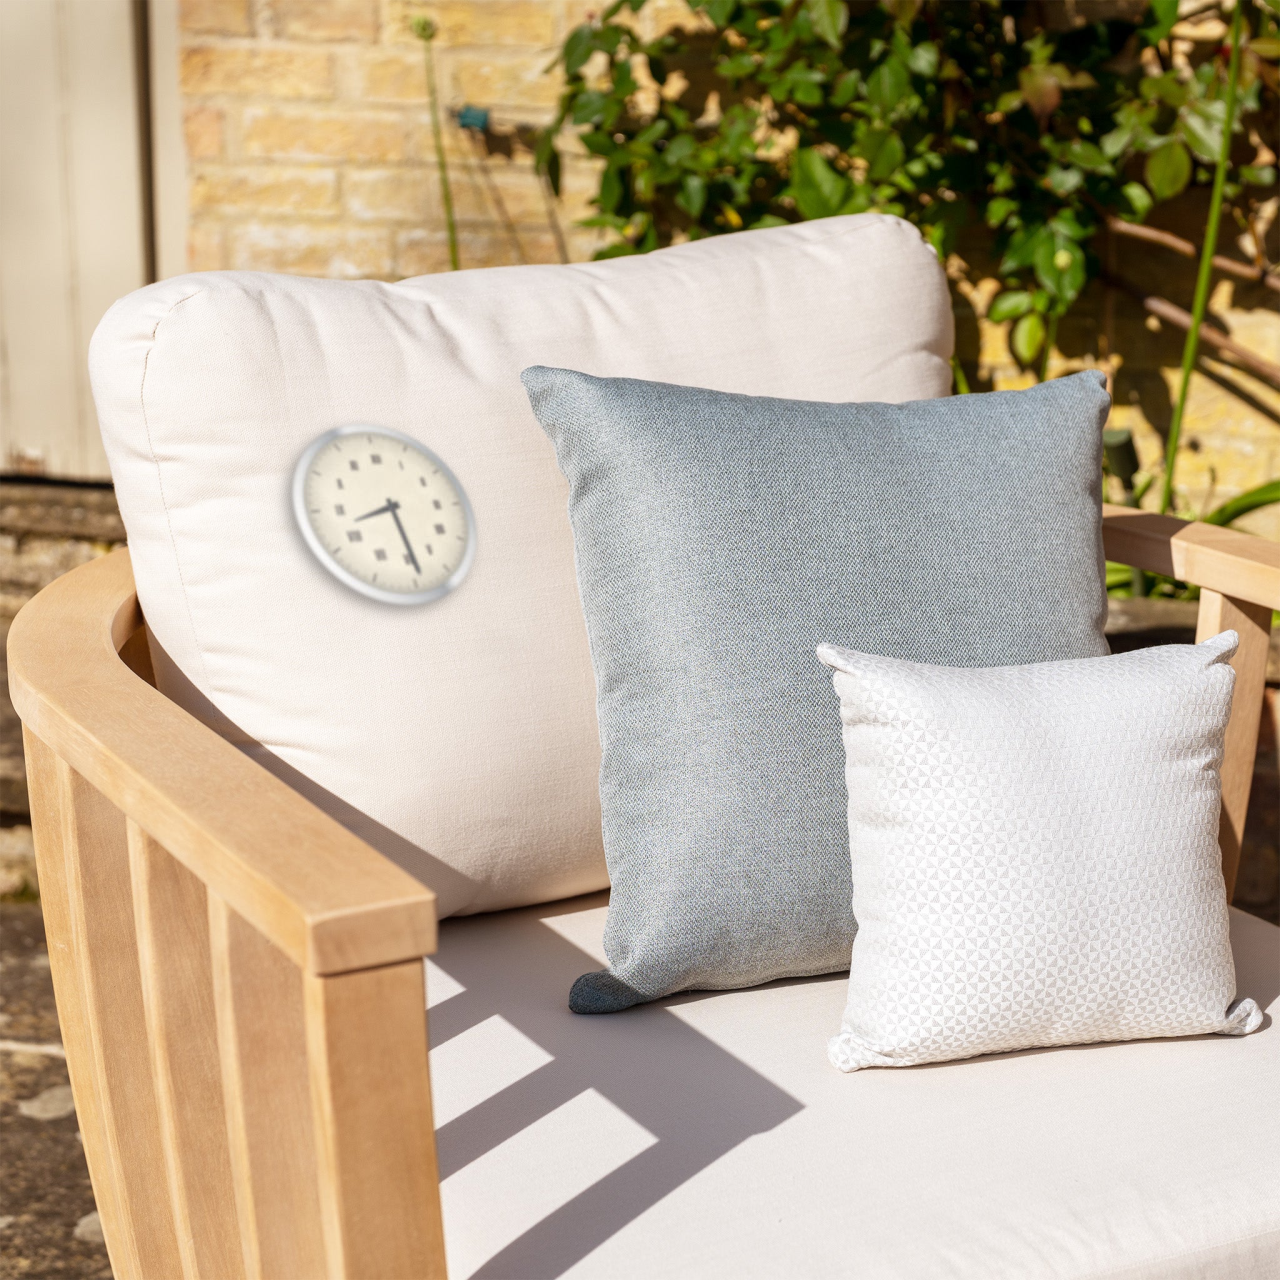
8:29
